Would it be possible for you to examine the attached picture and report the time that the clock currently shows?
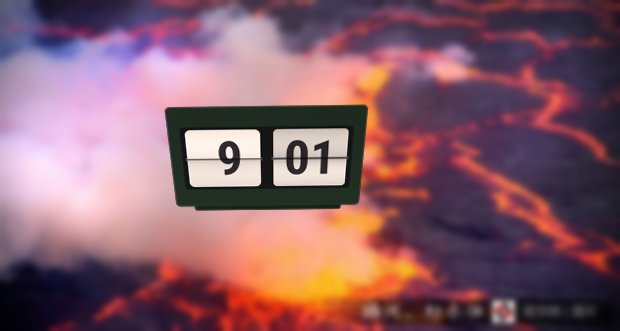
9:01
